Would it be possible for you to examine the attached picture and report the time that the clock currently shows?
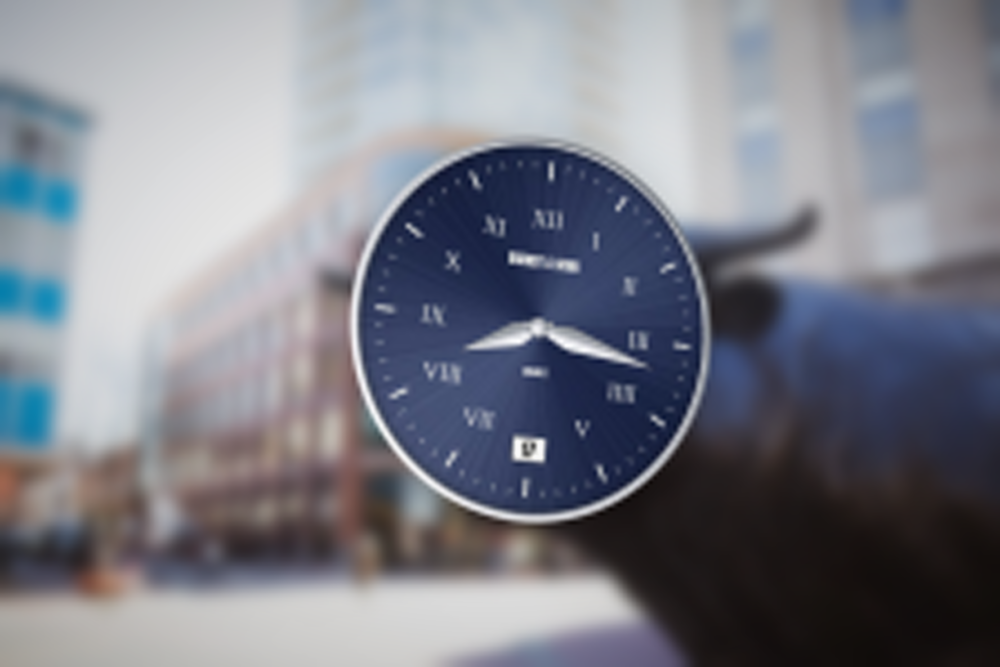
8:17
